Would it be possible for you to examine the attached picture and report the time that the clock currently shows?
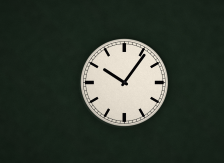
10:06
